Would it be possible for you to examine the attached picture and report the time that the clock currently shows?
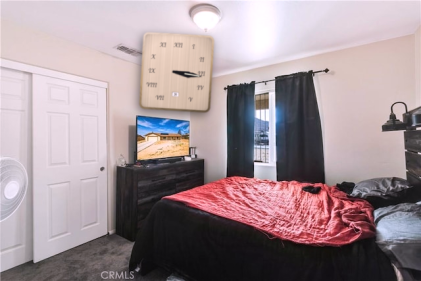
3:16
